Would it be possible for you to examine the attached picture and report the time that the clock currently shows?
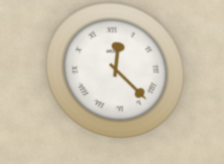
12:23
